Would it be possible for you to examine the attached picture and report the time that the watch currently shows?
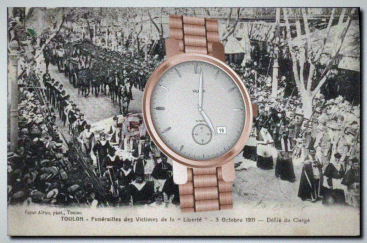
5:01
